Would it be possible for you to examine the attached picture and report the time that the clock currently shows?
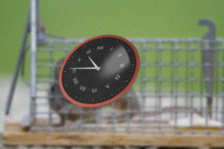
10:46
